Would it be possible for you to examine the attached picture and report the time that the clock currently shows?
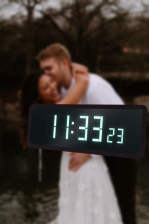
11:33:23
